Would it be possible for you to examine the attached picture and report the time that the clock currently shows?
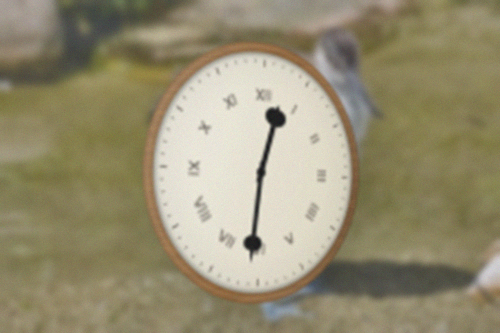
12:31
